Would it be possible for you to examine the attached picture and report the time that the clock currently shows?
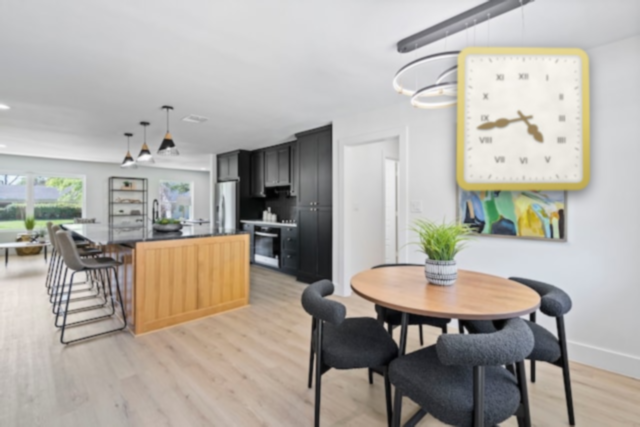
4:43
